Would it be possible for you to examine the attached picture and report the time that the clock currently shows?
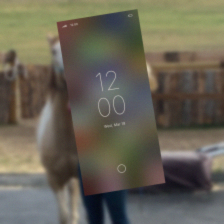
12:00
